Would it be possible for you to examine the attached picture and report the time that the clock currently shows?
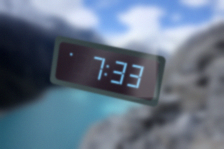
7:33
